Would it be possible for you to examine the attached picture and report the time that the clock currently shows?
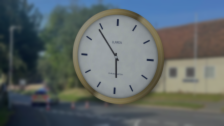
5:54
